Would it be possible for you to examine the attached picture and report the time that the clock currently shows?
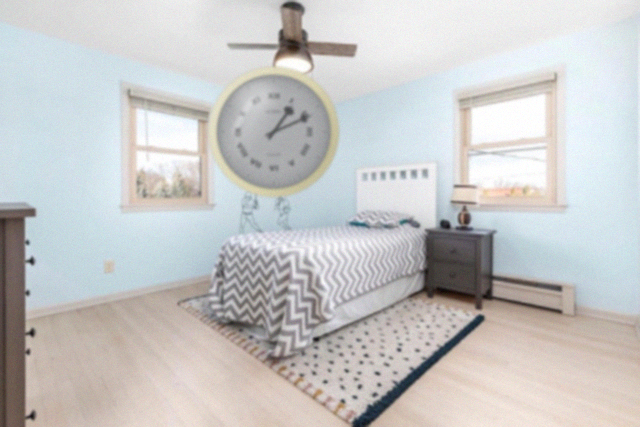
1:11
